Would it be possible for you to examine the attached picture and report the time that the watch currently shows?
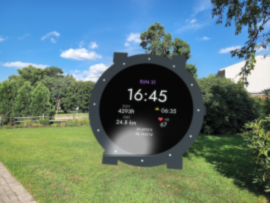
16:45
